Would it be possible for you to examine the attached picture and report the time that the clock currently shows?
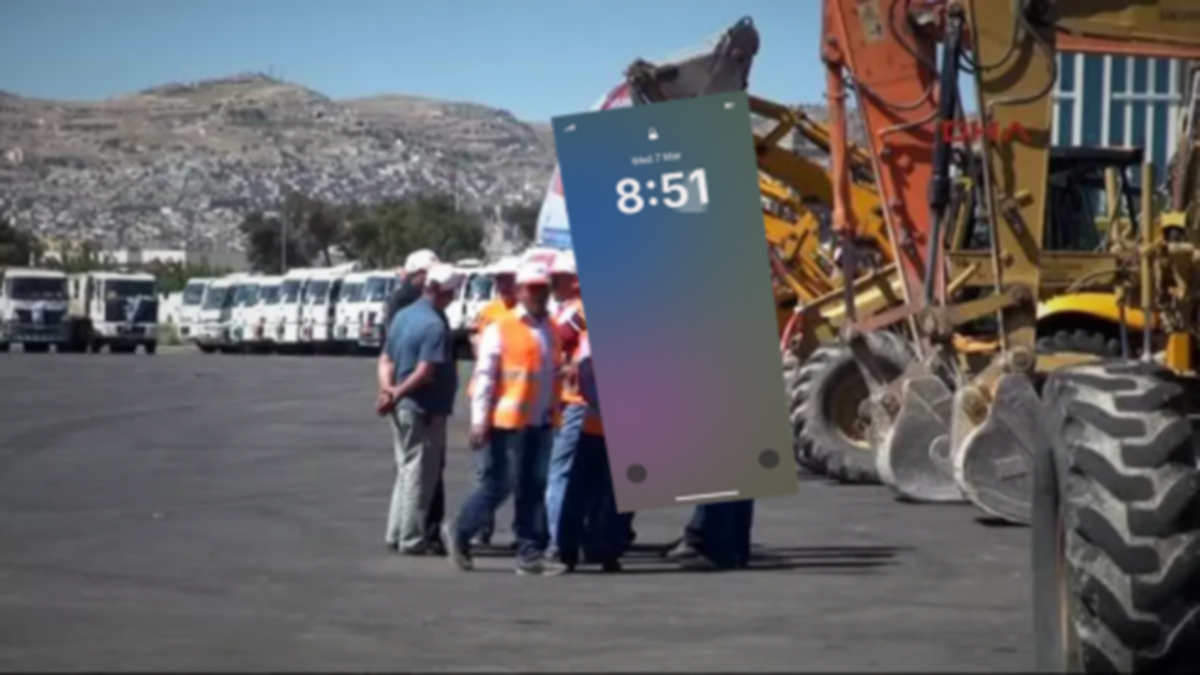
8:51
